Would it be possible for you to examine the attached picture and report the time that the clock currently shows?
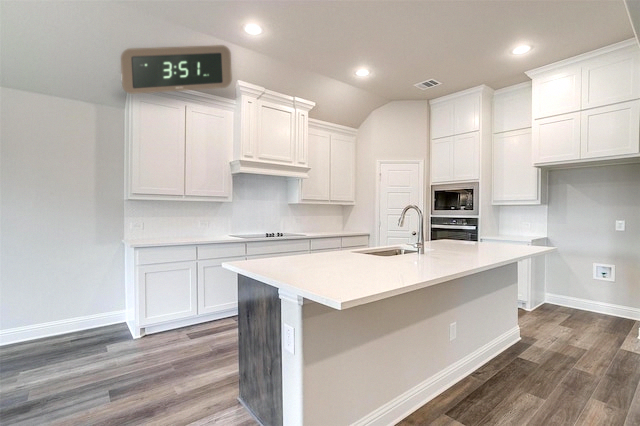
3:51
